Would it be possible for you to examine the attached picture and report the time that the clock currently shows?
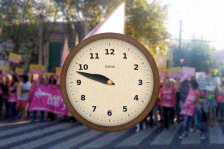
9:48
